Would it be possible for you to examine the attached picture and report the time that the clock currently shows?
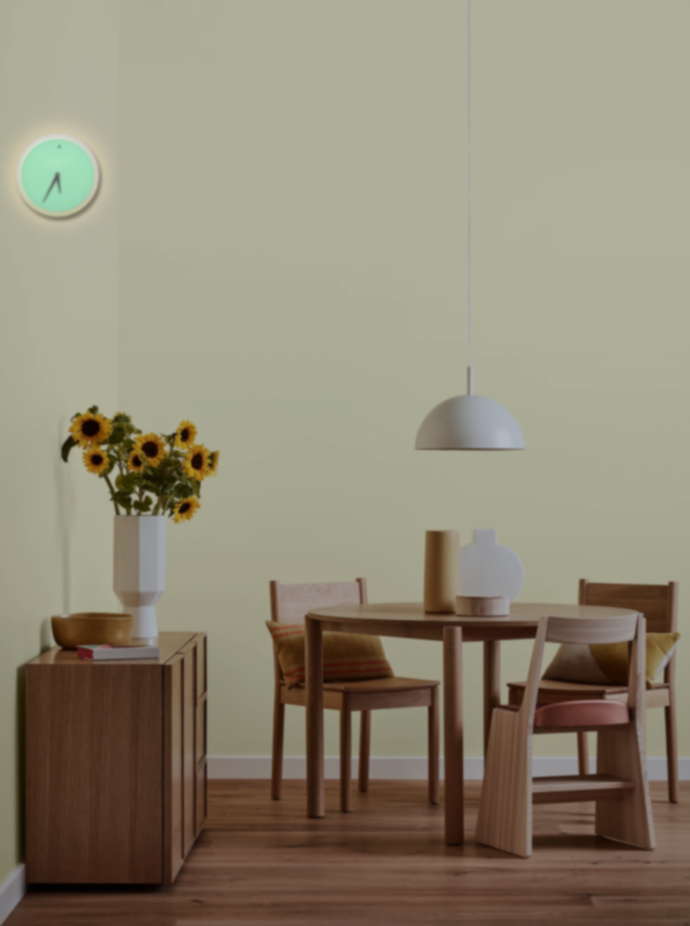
5:34
